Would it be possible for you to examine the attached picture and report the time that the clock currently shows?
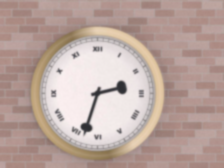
2:33
